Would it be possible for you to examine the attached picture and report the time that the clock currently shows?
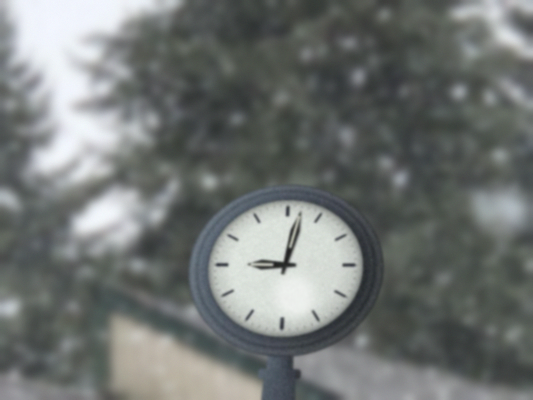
9:02
